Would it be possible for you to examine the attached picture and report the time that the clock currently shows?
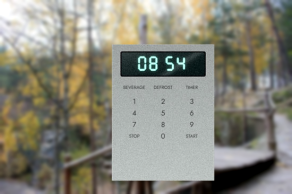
8:54
